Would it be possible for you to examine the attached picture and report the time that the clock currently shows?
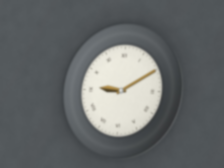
9:10
